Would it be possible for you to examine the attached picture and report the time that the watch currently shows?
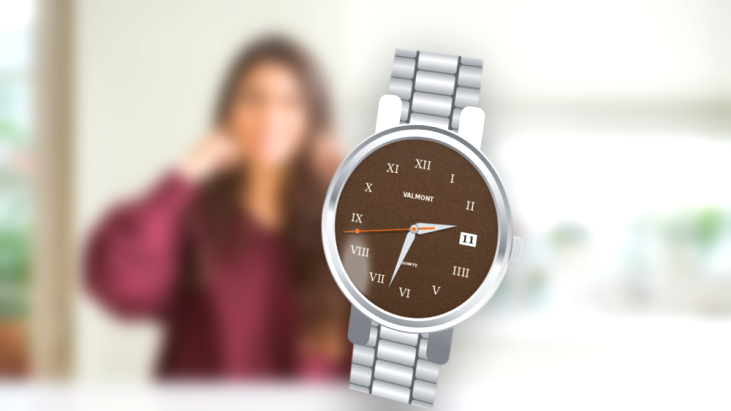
2:32:43
